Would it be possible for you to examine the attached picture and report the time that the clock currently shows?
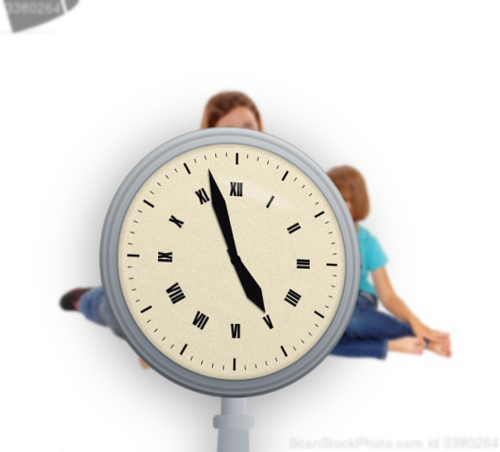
4:57
